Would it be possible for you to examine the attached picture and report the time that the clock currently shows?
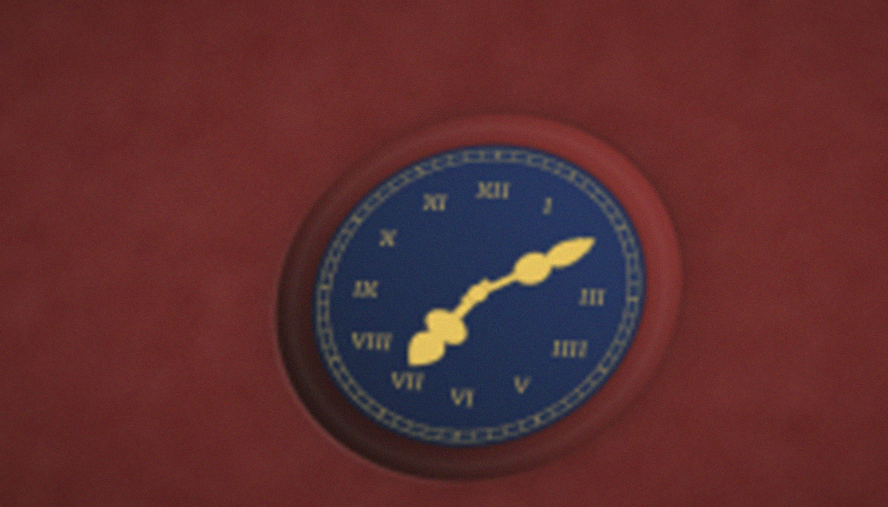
7:10
